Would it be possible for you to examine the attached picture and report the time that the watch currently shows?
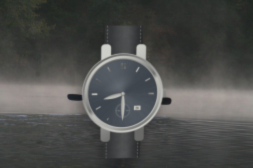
8:30
